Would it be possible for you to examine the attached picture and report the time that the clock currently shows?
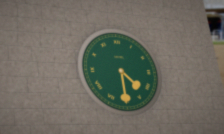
4:30
